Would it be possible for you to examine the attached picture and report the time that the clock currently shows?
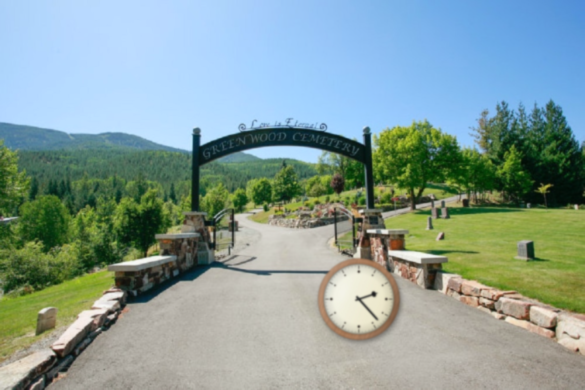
2:23
